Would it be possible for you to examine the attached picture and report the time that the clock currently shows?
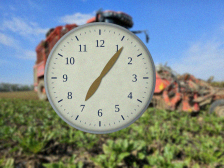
7:06
